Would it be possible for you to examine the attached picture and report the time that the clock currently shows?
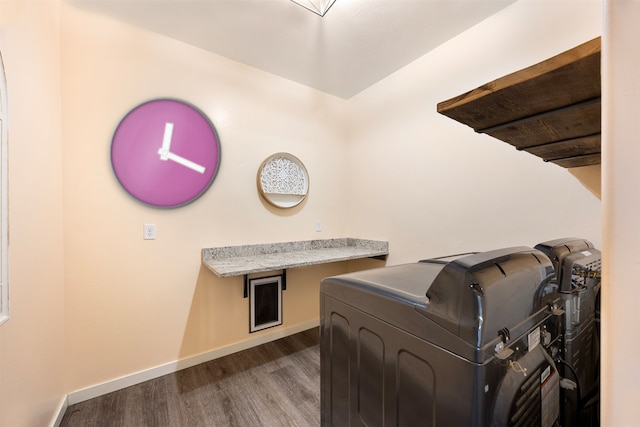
12:19
